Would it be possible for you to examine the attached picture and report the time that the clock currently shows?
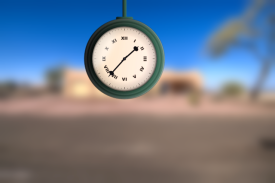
1:37
